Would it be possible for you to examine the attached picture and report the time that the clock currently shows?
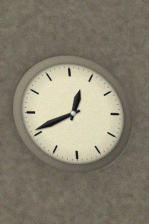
12:41
